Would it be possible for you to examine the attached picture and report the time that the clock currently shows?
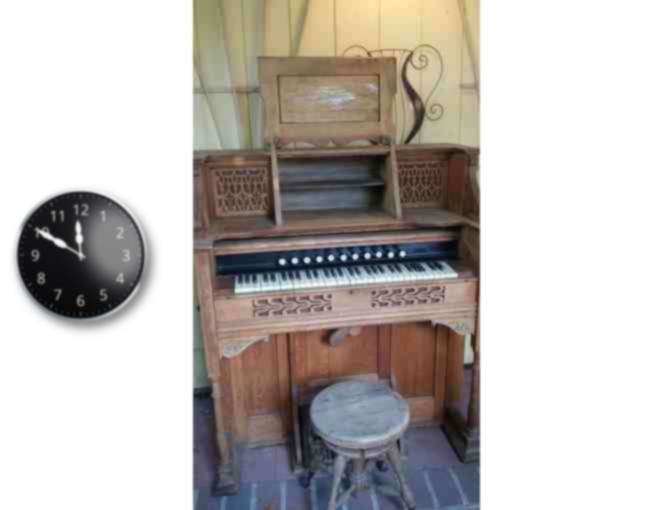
11:50
